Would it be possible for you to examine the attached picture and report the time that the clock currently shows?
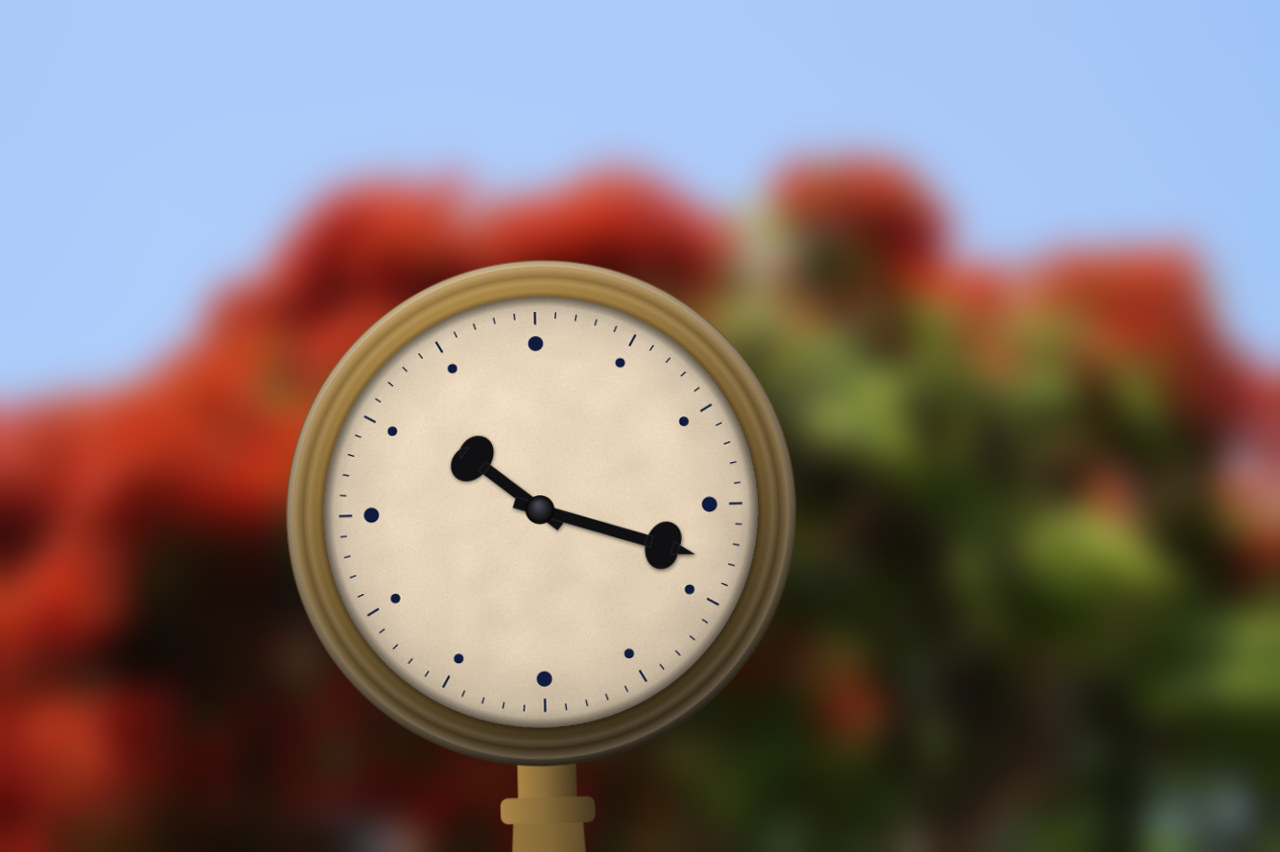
10:18
